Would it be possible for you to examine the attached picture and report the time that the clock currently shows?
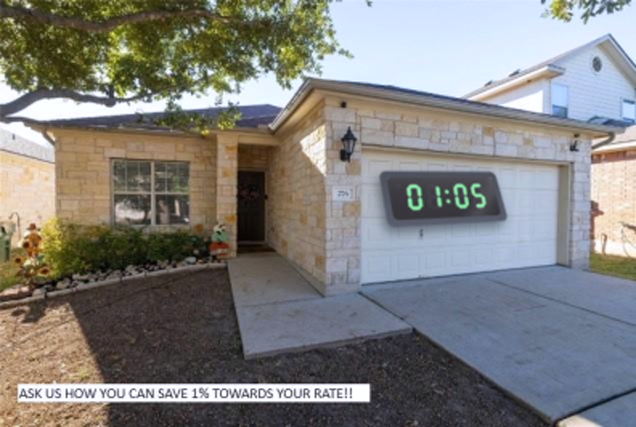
1:05
